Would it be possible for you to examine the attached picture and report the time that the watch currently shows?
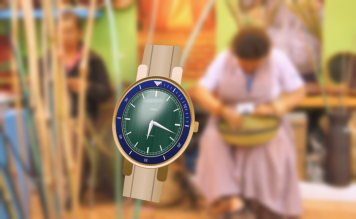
6:18
